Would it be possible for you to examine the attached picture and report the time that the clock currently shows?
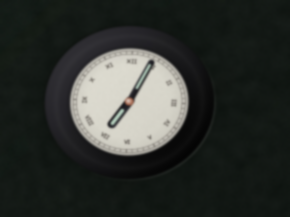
7:04
